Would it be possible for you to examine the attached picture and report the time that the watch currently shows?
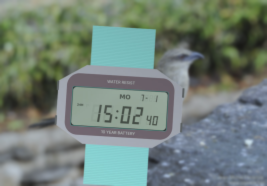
15:02:40
